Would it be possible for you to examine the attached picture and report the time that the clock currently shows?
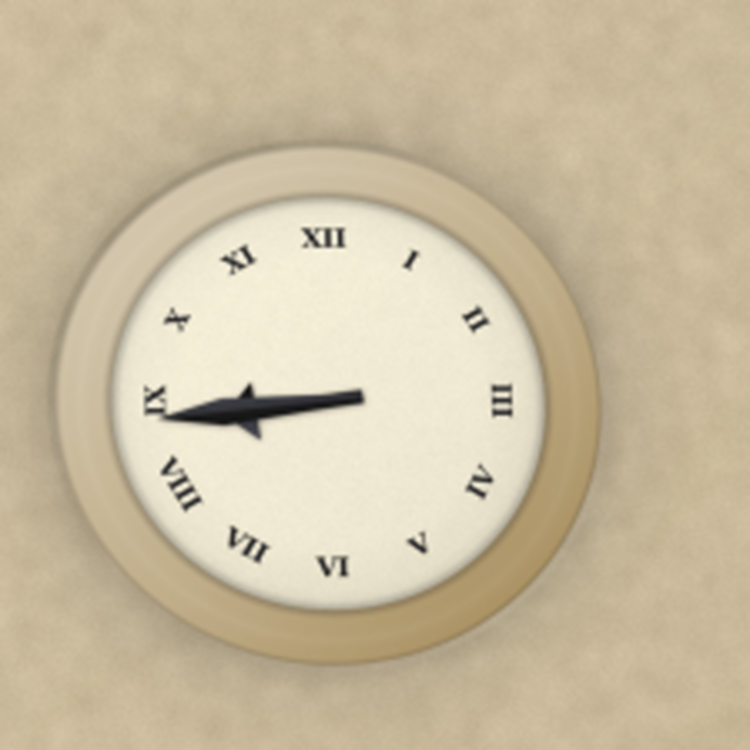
8:44
